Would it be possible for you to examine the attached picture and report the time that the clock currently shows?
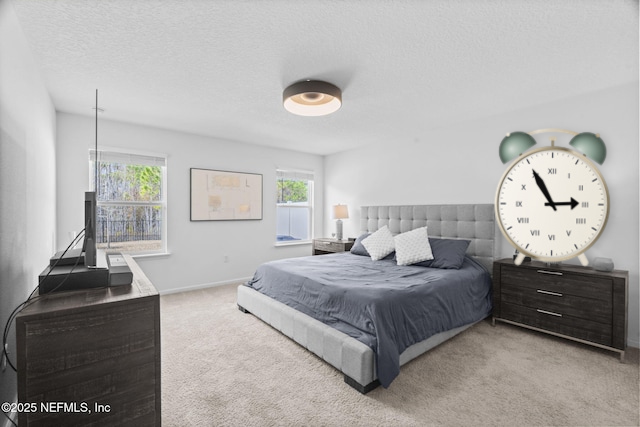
2:55
